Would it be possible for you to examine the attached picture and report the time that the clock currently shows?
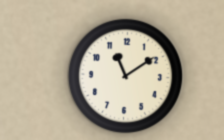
11:09
